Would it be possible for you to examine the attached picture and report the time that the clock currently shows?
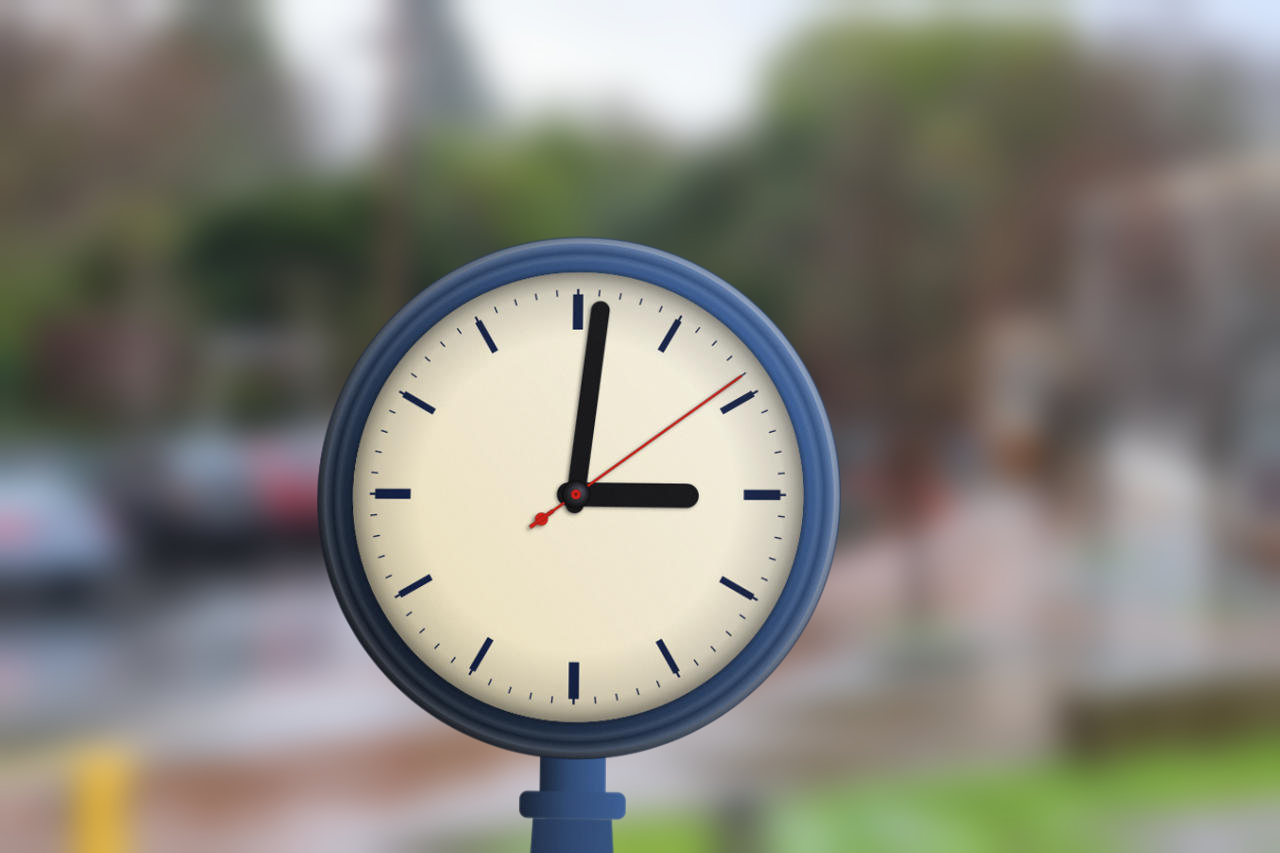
3:01:09
